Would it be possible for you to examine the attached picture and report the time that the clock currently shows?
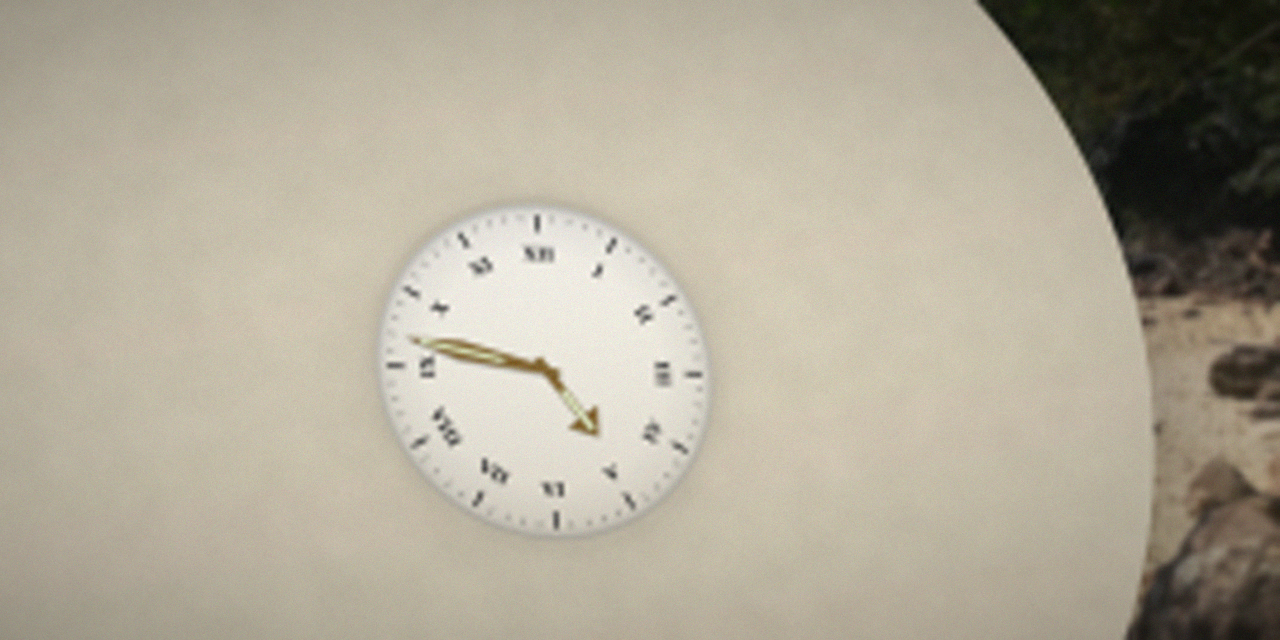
4:47
